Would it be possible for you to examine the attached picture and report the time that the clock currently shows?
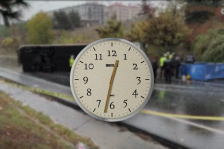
12:32
